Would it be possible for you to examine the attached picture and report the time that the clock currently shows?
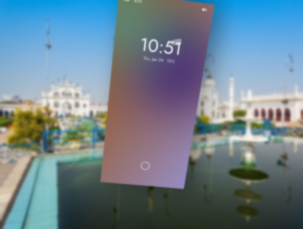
10:51
